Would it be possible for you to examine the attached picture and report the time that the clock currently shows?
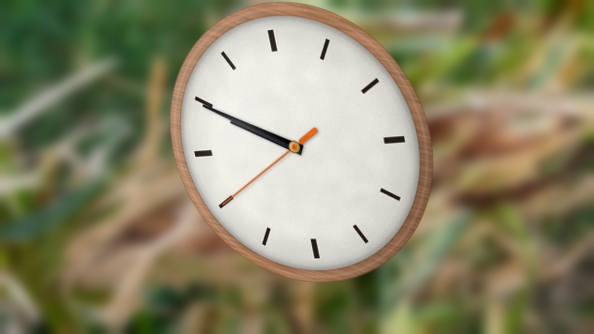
9:49:40
